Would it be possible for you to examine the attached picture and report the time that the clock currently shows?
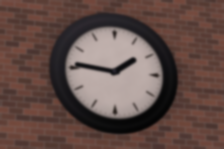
1:46
